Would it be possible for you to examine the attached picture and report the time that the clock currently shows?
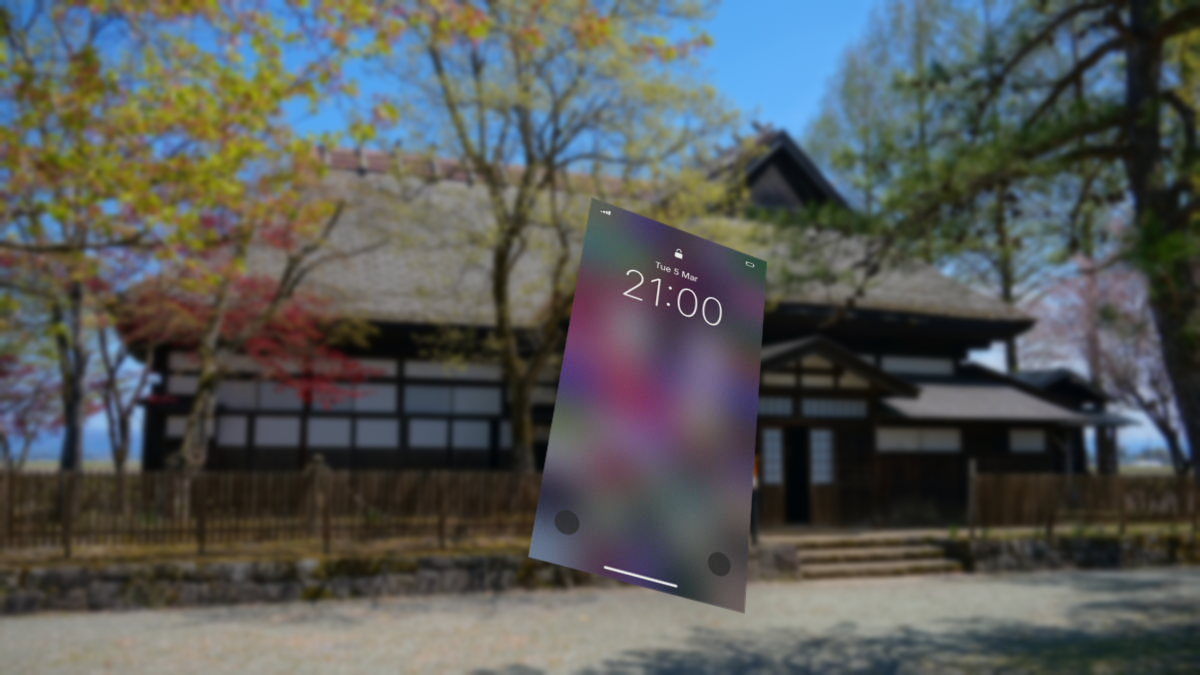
21:00
